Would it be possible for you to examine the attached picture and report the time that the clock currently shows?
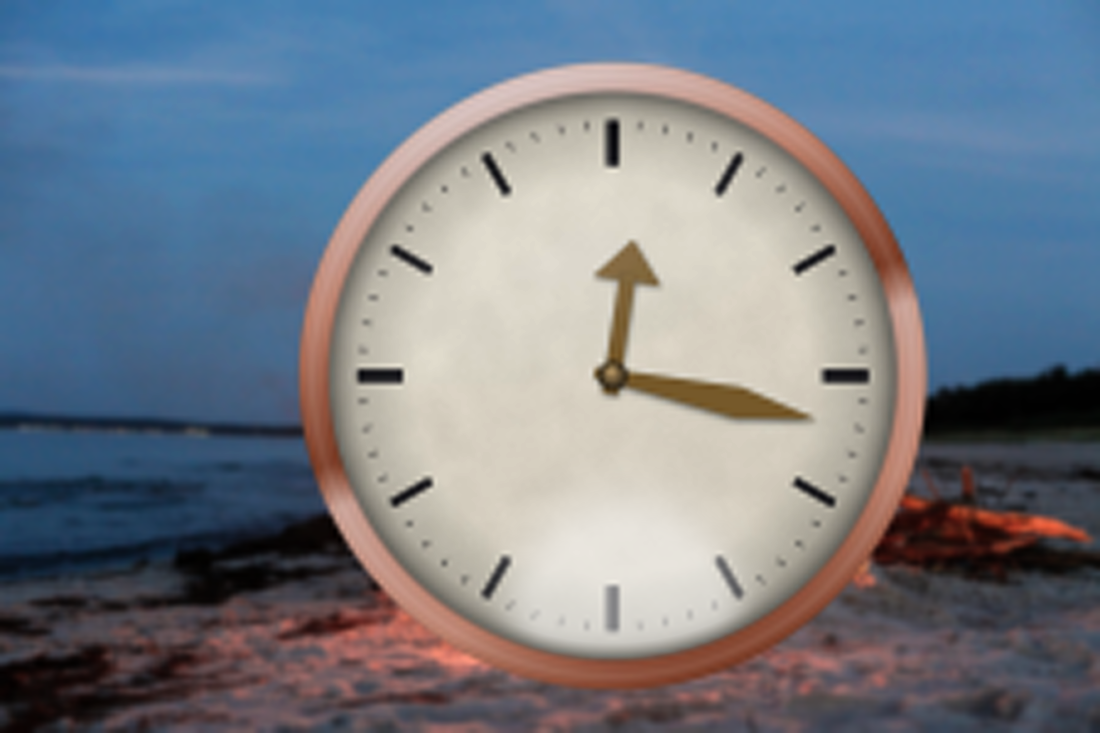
12:17
